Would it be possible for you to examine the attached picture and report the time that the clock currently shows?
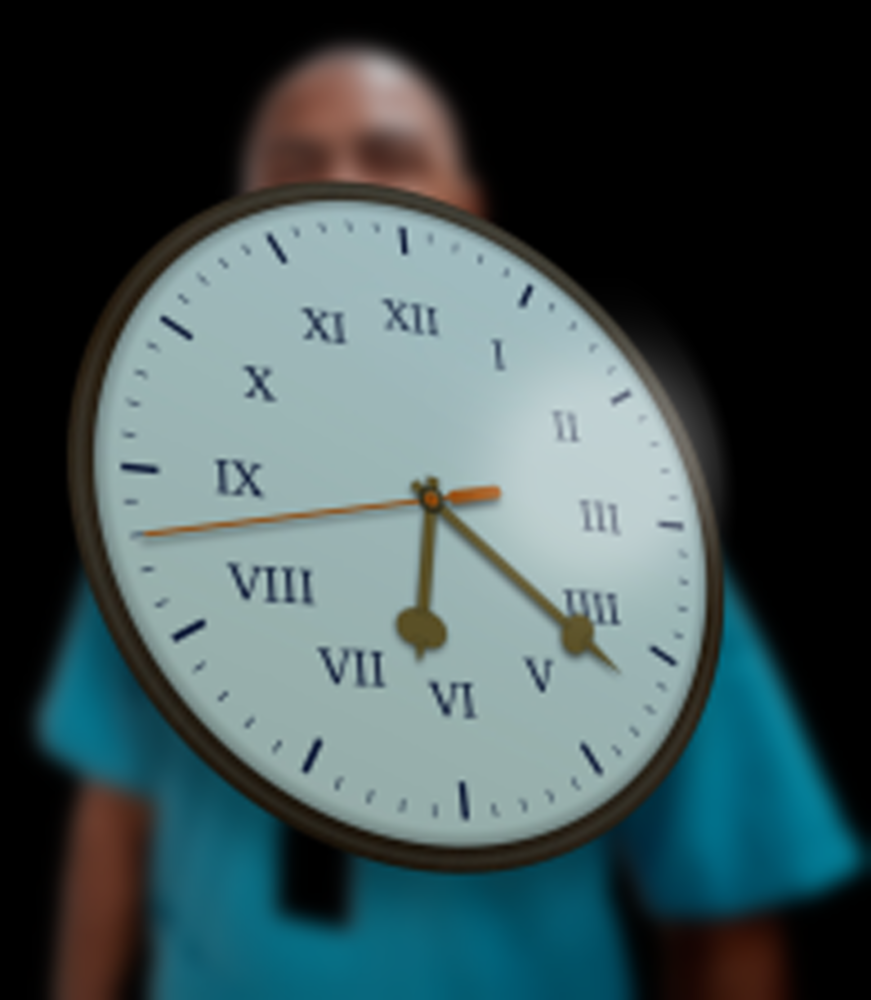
6:21:43
